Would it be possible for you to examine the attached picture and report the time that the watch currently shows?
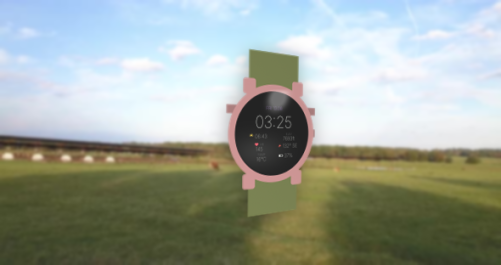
3:25
